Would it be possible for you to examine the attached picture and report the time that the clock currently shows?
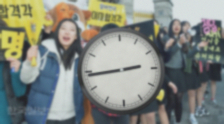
2:44
